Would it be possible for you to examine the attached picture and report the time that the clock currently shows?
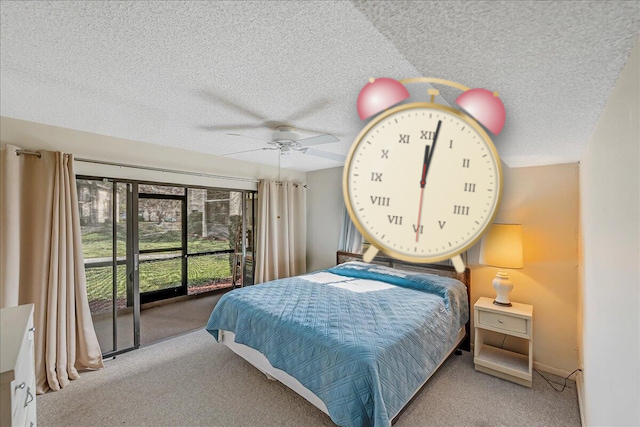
12:01:30
